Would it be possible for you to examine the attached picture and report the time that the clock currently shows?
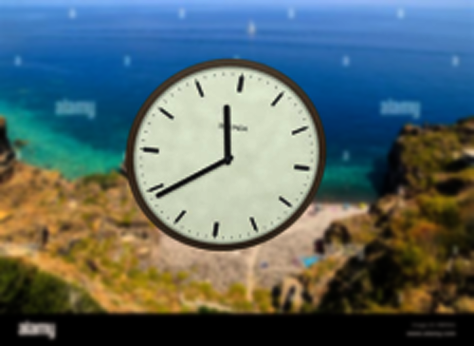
11:39
